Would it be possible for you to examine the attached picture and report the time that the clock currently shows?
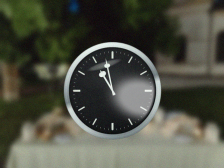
10:58
